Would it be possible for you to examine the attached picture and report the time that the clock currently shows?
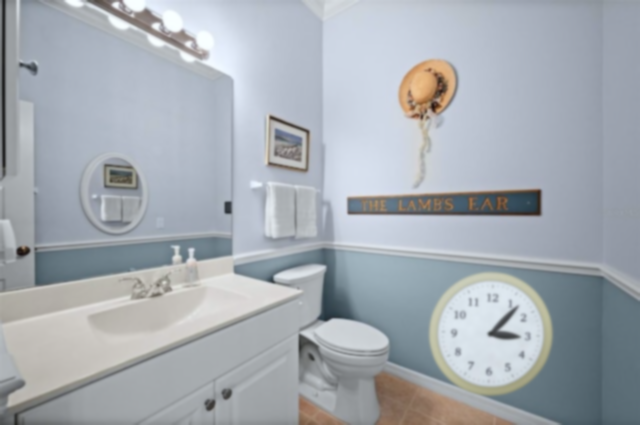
3:07
